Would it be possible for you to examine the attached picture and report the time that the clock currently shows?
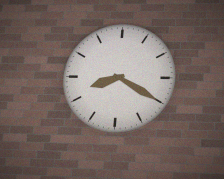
8:20
